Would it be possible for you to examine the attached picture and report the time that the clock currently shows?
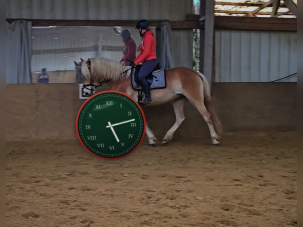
5:13
